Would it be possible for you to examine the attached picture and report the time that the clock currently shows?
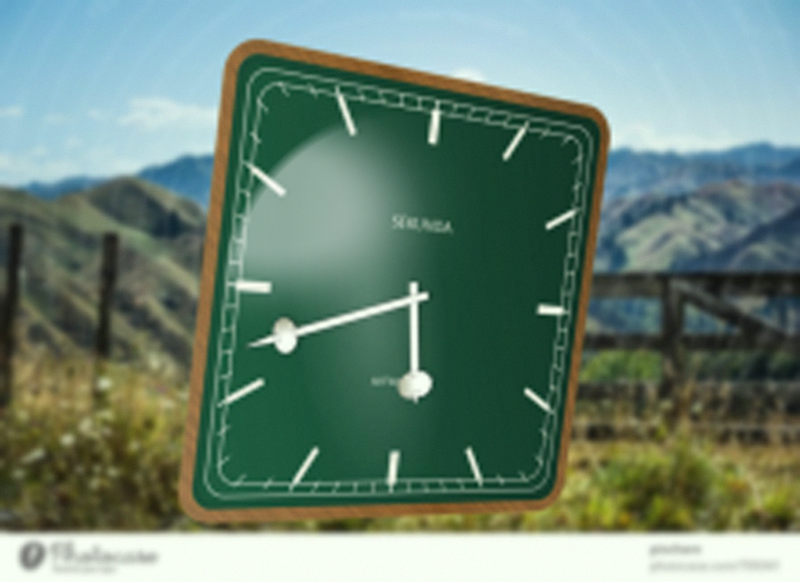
5:42
